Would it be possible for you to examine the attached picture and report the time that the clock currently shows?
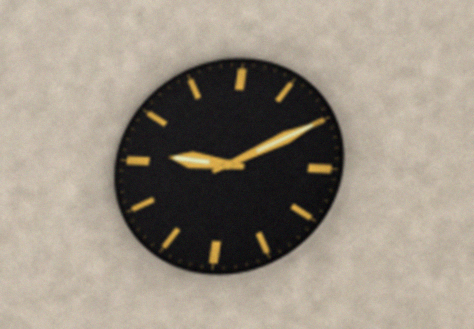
9:10
